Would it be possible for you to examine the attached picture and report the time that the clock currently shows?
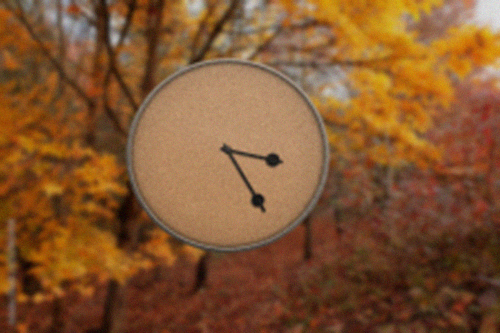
3:25
